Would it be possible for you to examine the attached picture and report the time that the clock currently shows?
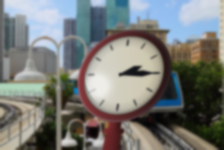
2:15
